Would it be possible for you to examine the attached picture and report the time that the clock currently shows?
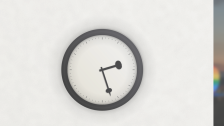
2:27
